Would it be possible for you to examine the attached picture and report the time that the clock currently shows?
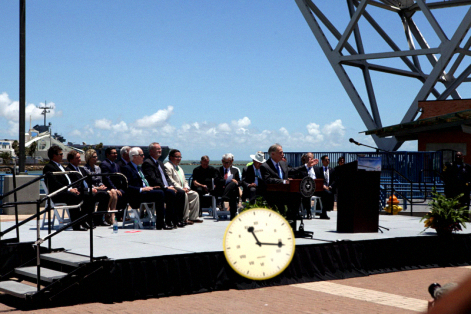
11:17
